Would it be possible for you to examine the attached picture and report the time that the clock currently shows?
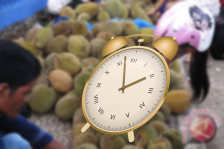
1:57
